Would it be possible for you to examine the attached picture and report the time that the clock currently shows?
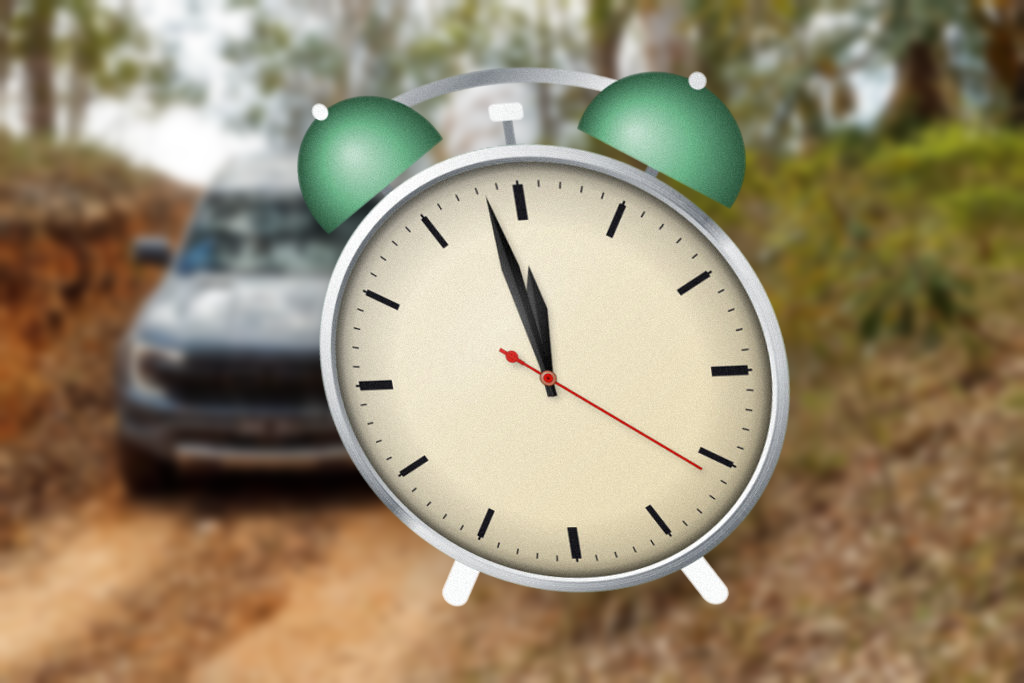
11:58:21
